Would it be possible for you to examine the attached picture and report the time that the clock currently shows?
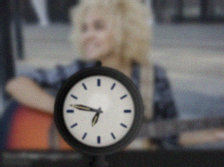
6:47
